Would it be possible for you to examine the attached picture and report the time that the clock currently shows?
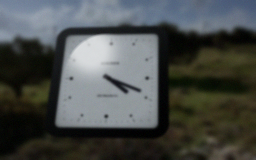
4:19
